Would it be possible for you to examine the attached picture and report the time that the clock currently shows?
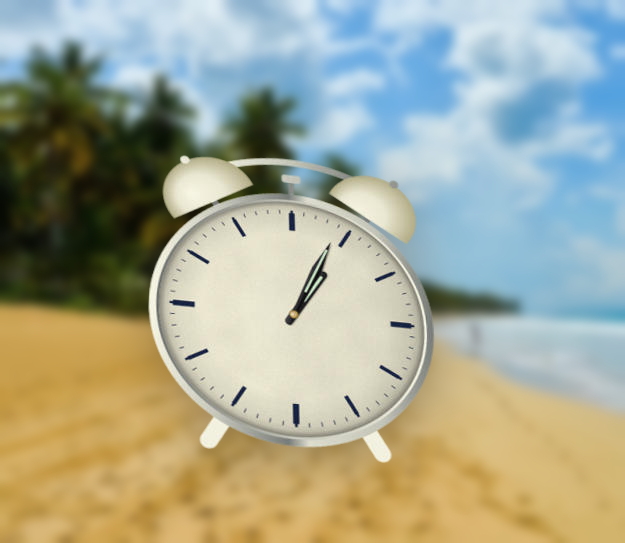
1:04
